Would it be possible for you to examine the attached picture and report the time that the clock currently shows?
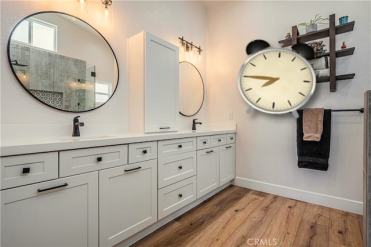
7:45
